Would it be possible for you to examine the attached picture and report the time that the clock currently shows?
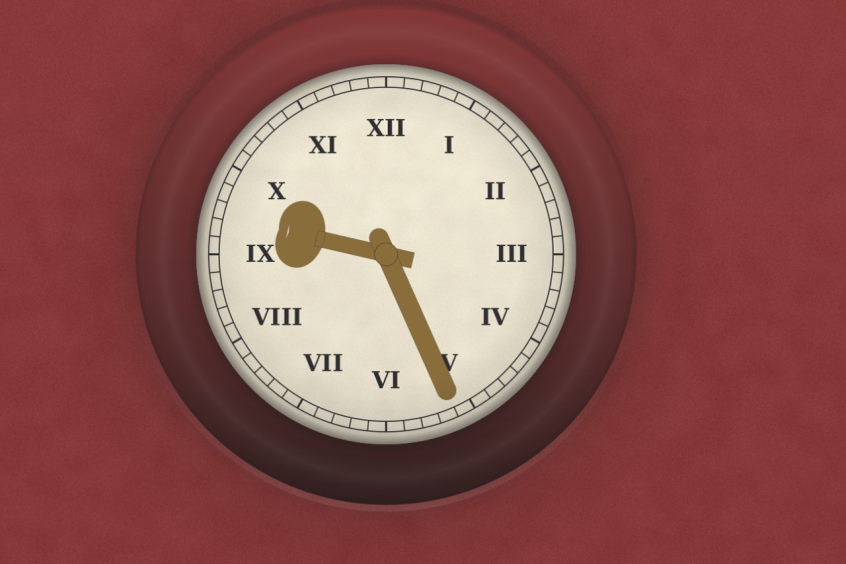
9:26
